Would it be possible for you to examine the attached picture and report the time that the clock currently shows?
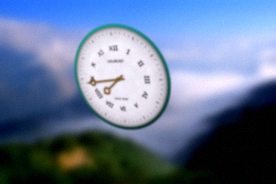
7:44
